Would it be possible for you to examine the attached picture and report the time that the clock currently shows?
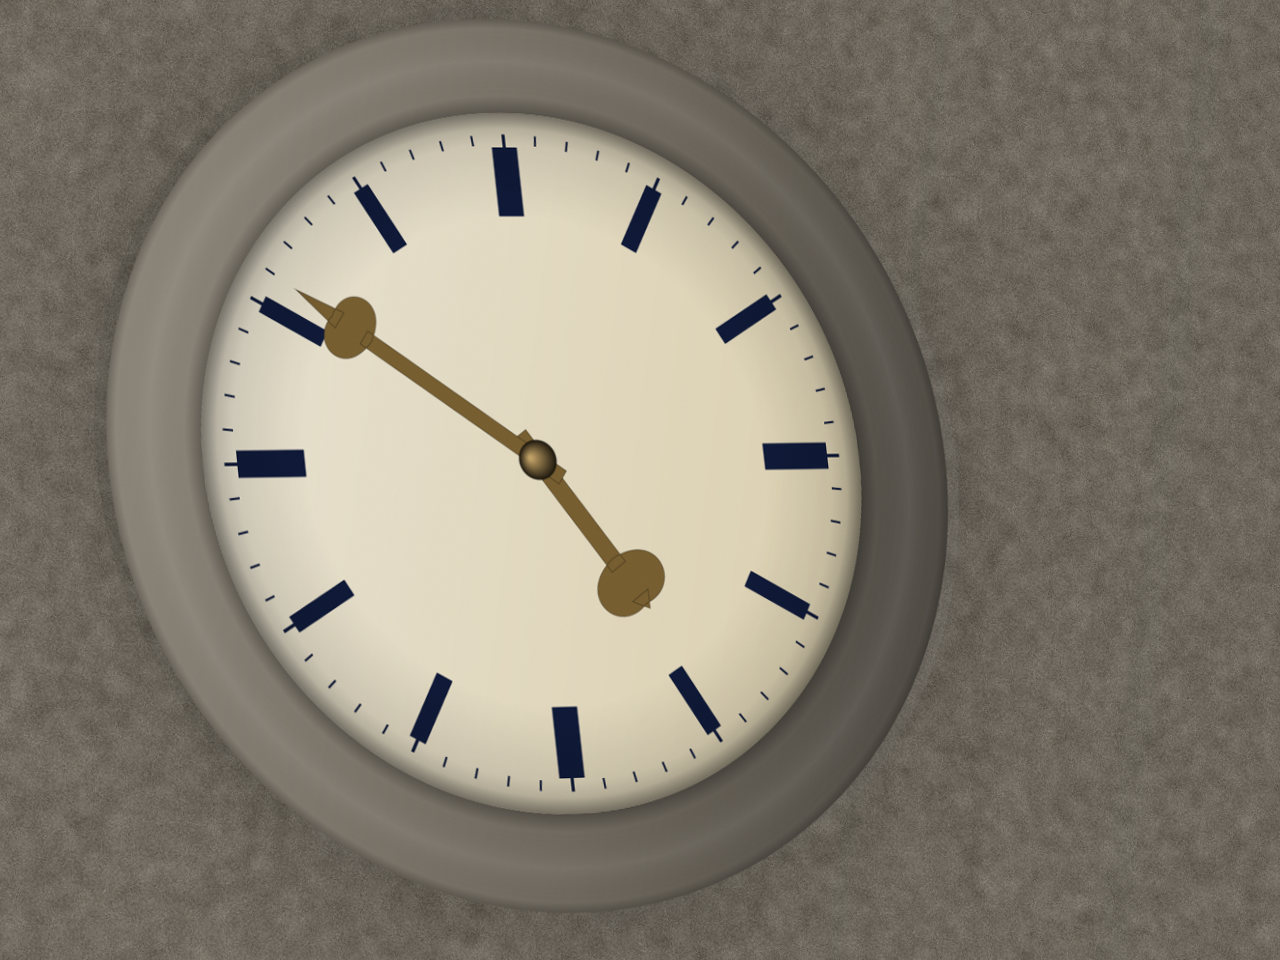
4:51
